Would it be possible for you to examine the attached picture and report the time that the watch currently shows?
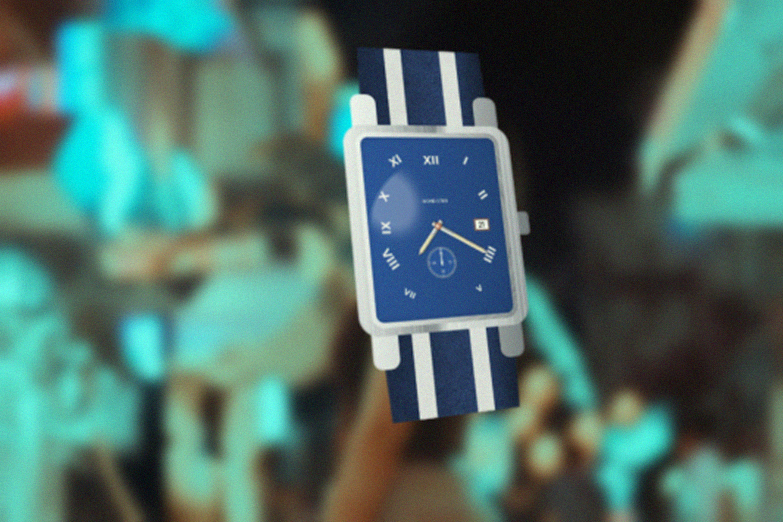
7:20
